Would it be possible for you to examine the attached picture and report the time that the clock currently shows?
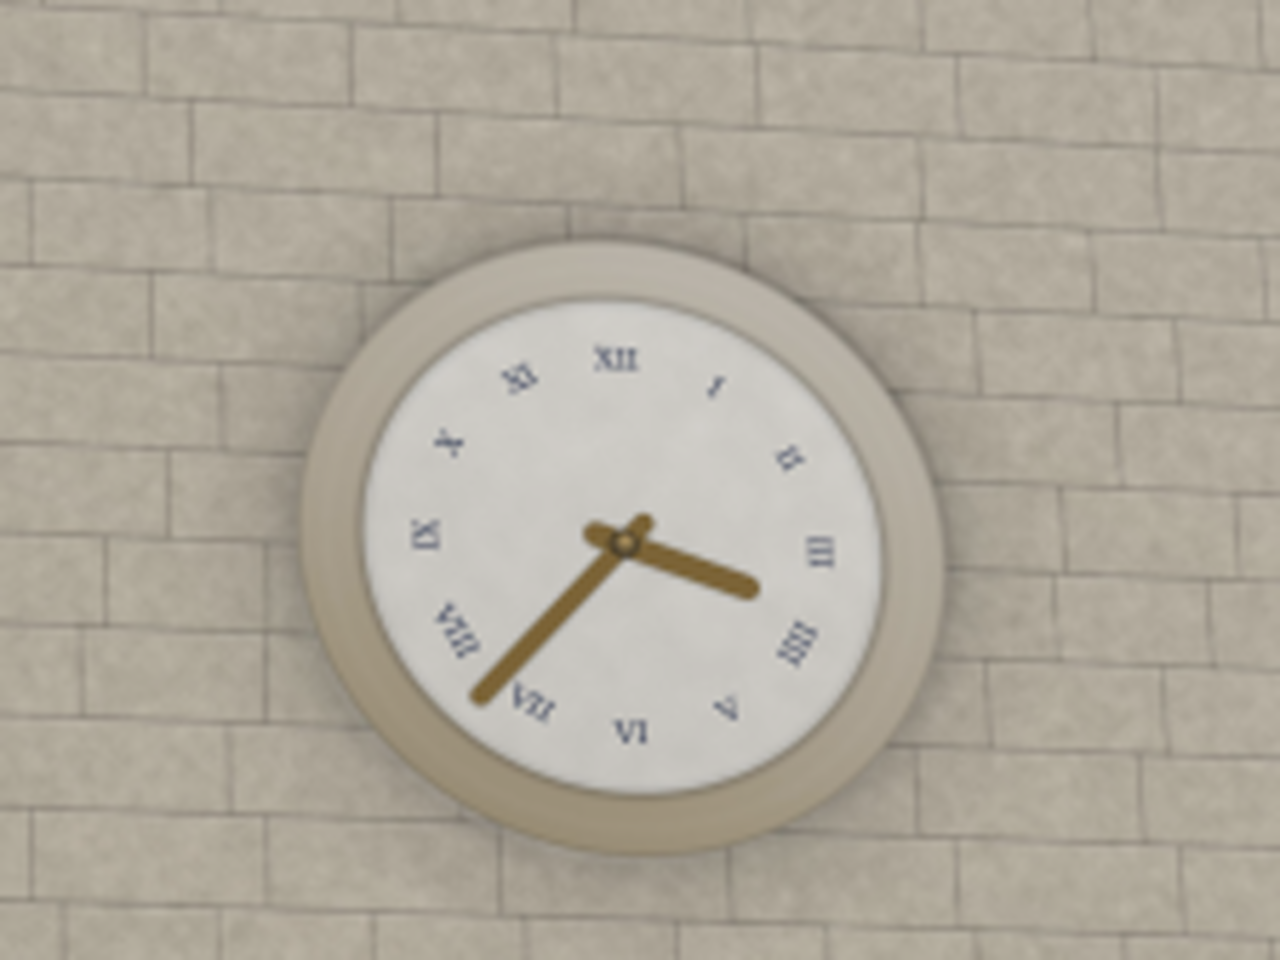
3:37
